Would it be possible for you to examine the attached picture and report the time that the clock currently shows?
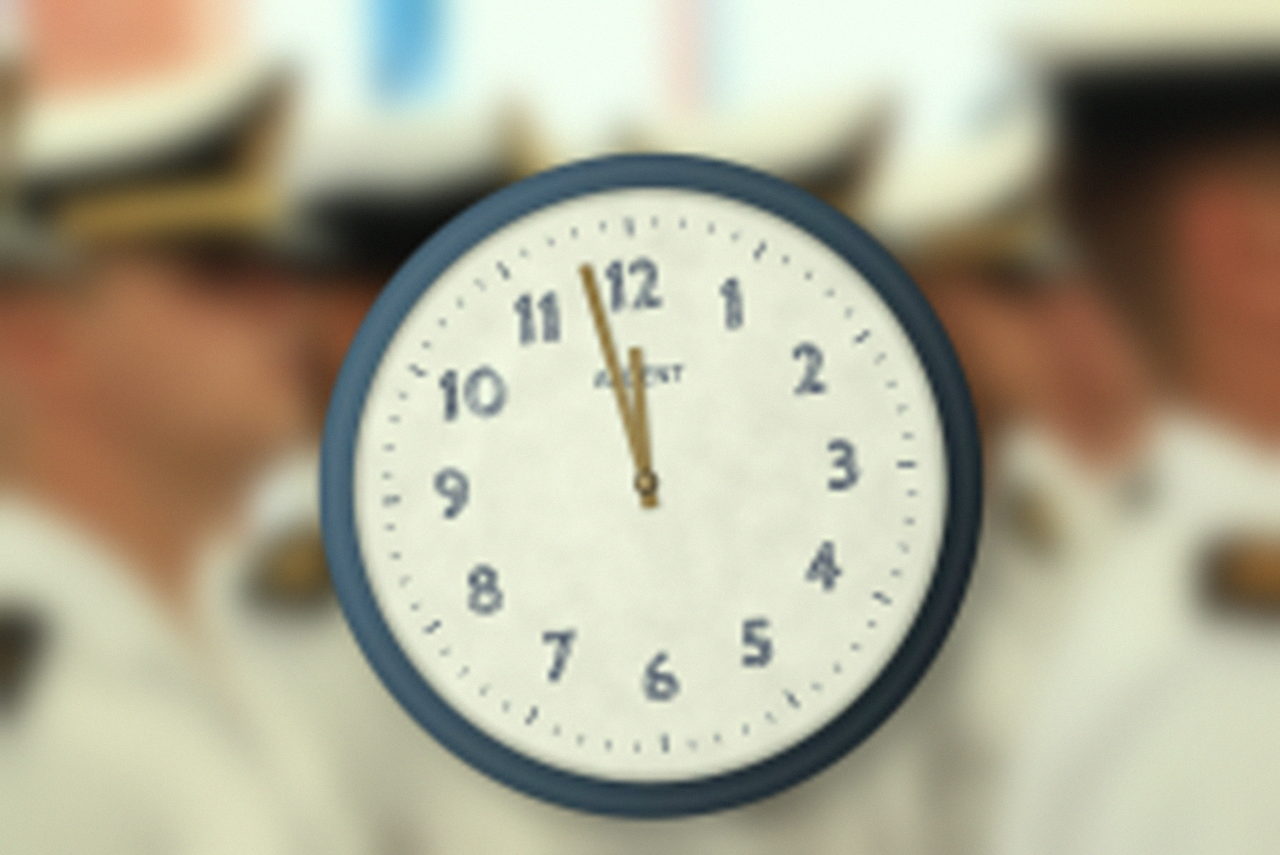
11:58
